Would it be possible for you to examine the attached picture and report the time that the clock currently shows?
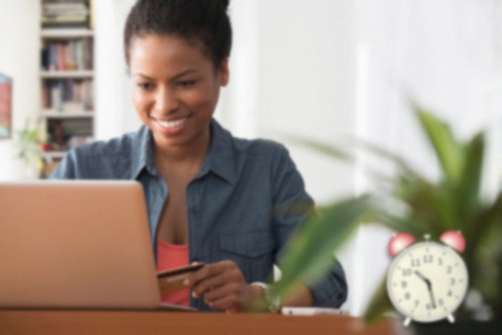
10:28
